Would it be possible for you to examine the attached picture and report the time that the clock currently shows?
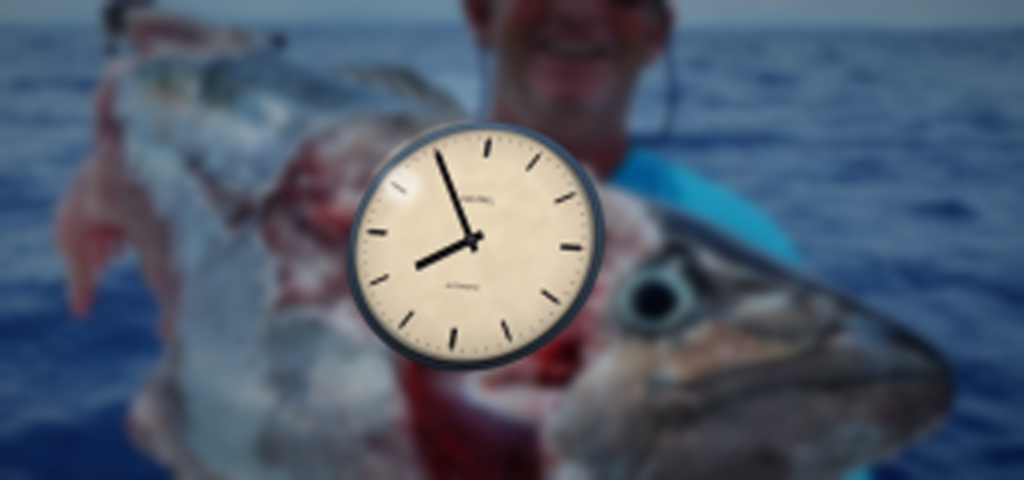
7:55
